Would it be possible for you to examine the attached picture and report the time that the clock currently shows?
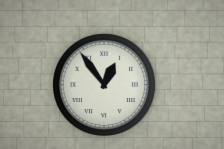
12:54
